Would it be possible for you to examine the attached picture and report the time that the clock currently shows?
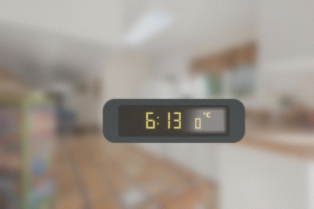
6:13
